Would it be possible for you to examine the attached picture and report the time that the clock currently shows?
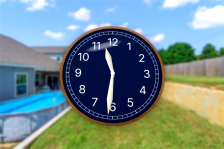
11:31
